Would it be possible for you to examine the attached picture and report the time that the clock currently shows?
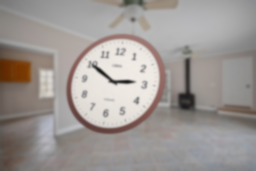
2:50
